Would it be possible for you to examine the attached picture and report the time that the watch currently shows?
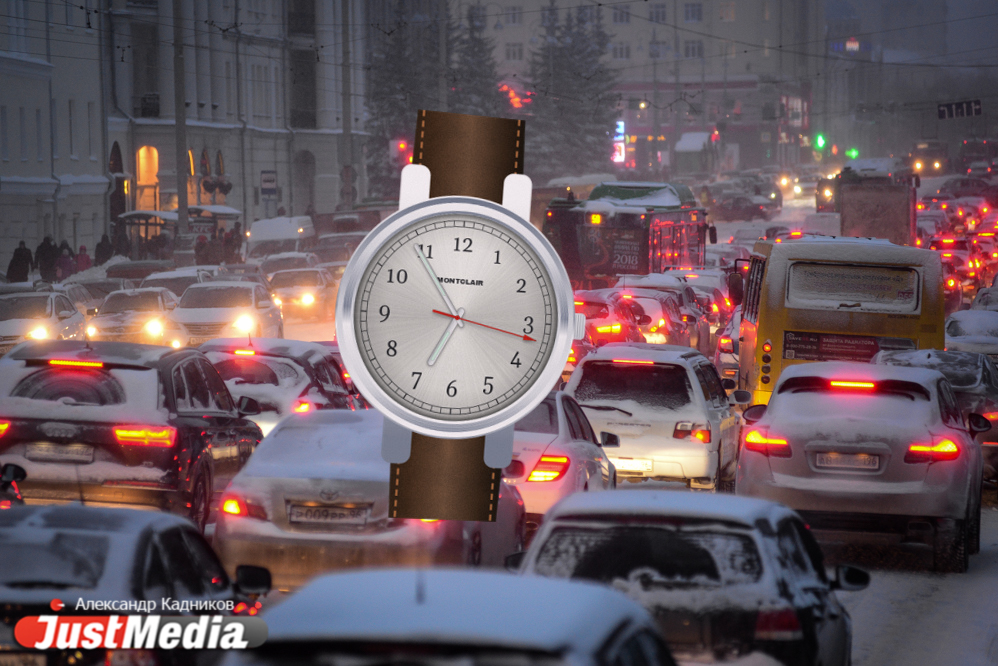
6:54:17
